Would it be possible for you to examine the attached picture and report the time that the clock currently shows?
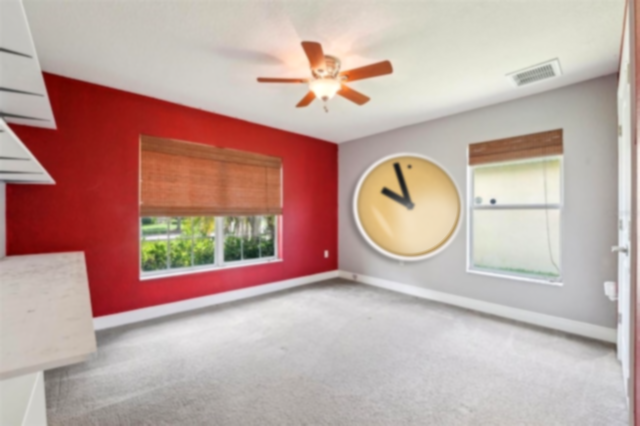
9:57
